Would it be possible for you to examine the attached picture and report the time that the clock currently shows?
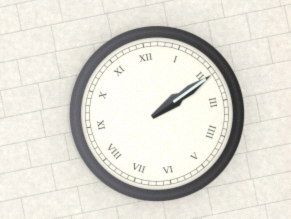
2:11
